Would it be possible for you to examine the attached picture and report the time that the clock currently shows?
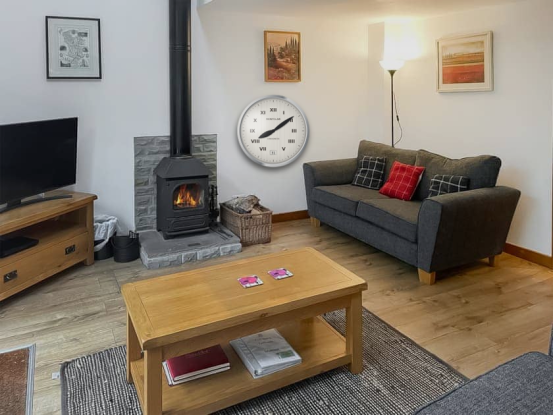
8:09
